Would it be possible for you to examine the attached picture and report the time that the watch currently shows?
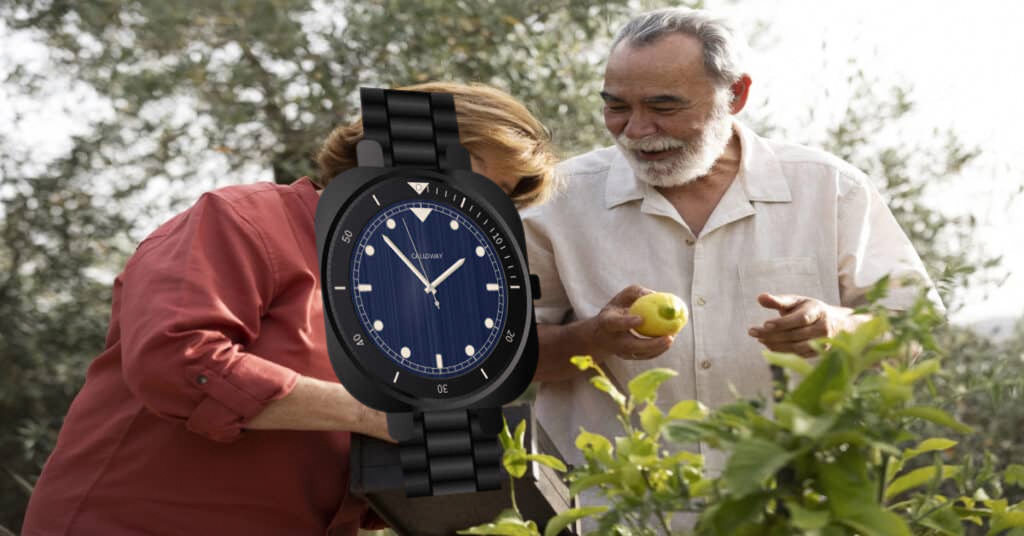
1:52:57
